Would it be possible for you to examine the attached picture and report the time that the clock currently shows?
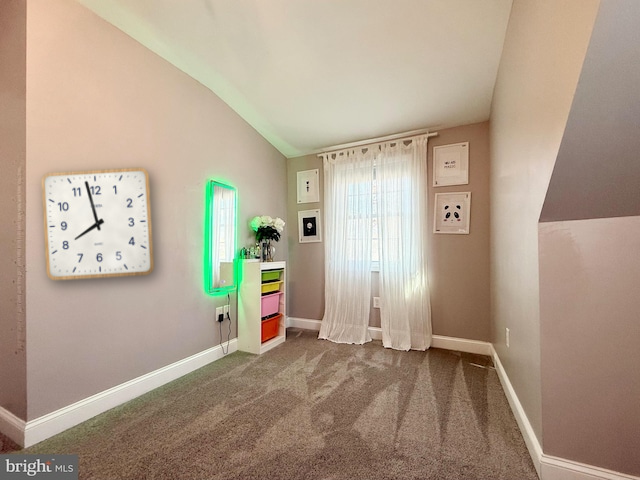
7:58
